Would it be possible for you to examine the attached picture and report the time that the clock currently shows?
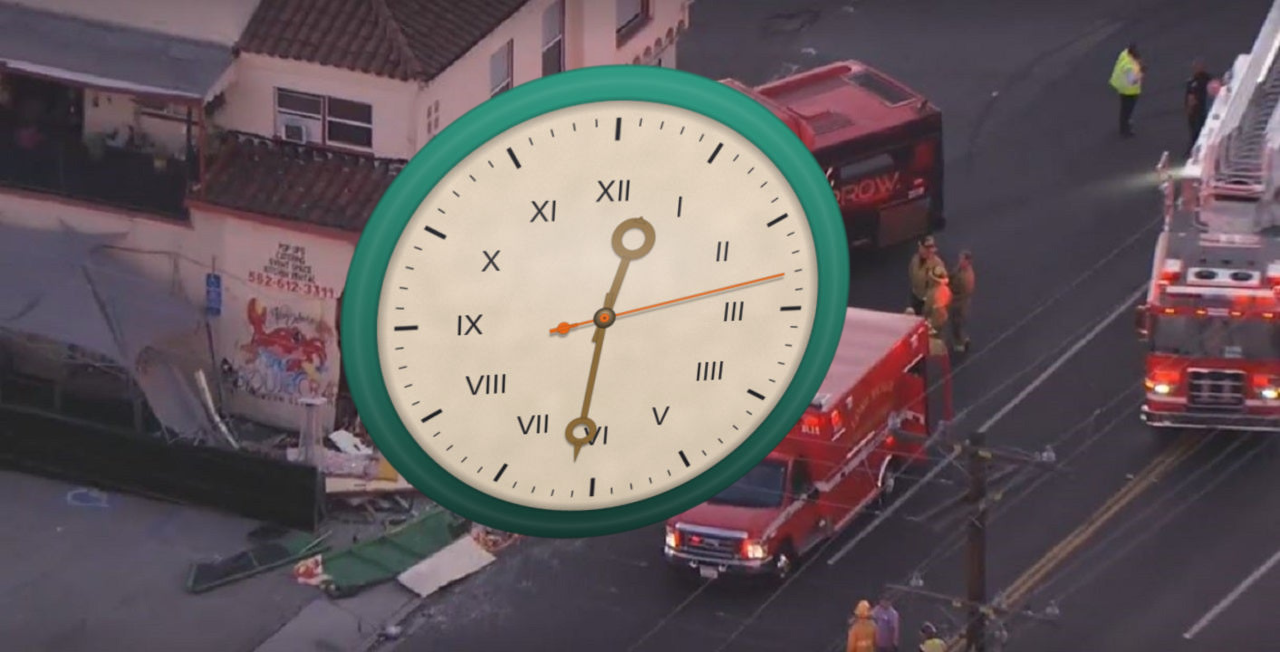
12:31:13
